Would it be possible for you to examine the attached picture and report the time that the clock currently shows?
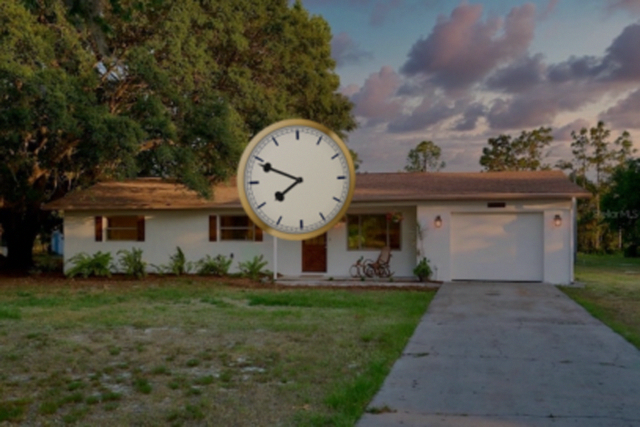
7:49
